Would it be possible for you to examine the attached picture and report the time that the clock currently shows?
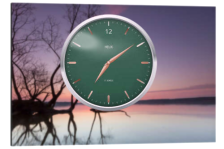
7:09
